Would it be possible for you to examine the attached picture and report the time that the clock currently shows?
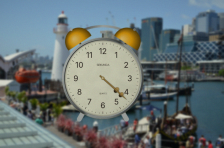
4:22
